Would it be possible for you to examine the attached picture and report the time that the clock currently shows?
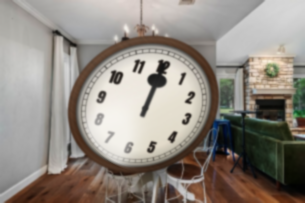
12:00
